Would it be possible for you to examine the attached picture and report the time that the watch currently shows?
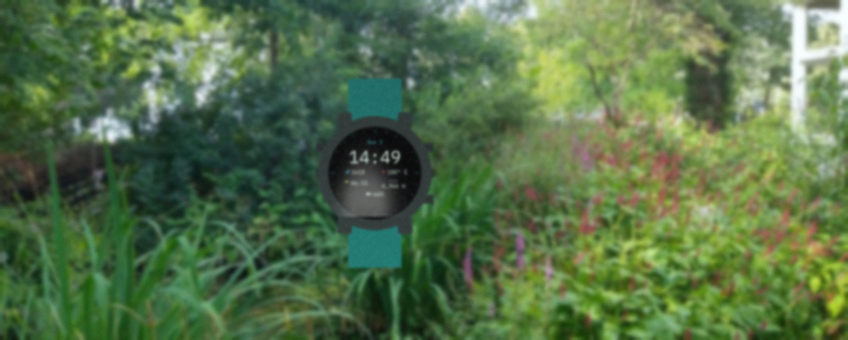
14:49
